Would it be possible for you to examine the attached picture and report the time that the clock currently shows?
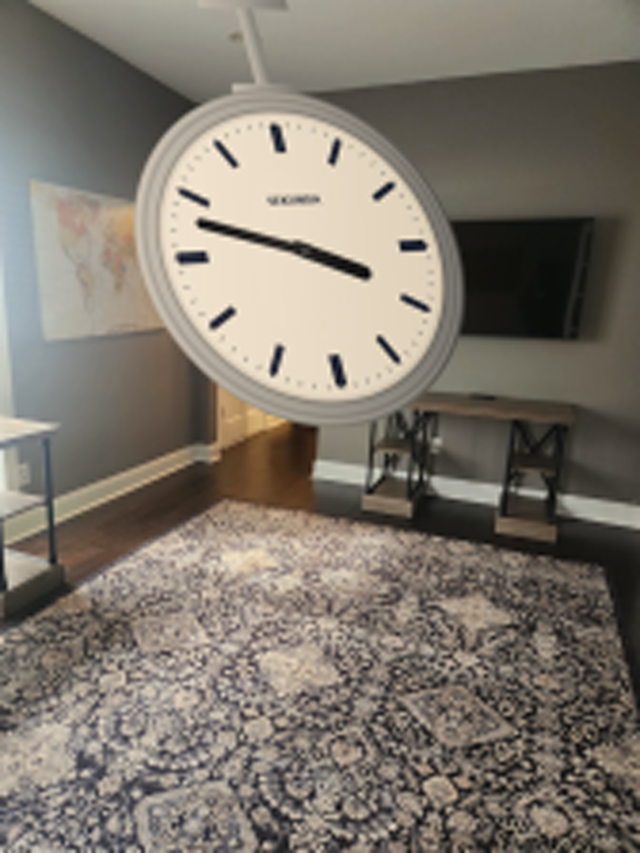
3:48
